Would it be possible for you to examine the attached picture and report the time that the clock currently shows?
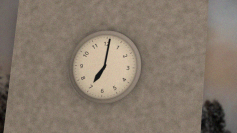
7:01
